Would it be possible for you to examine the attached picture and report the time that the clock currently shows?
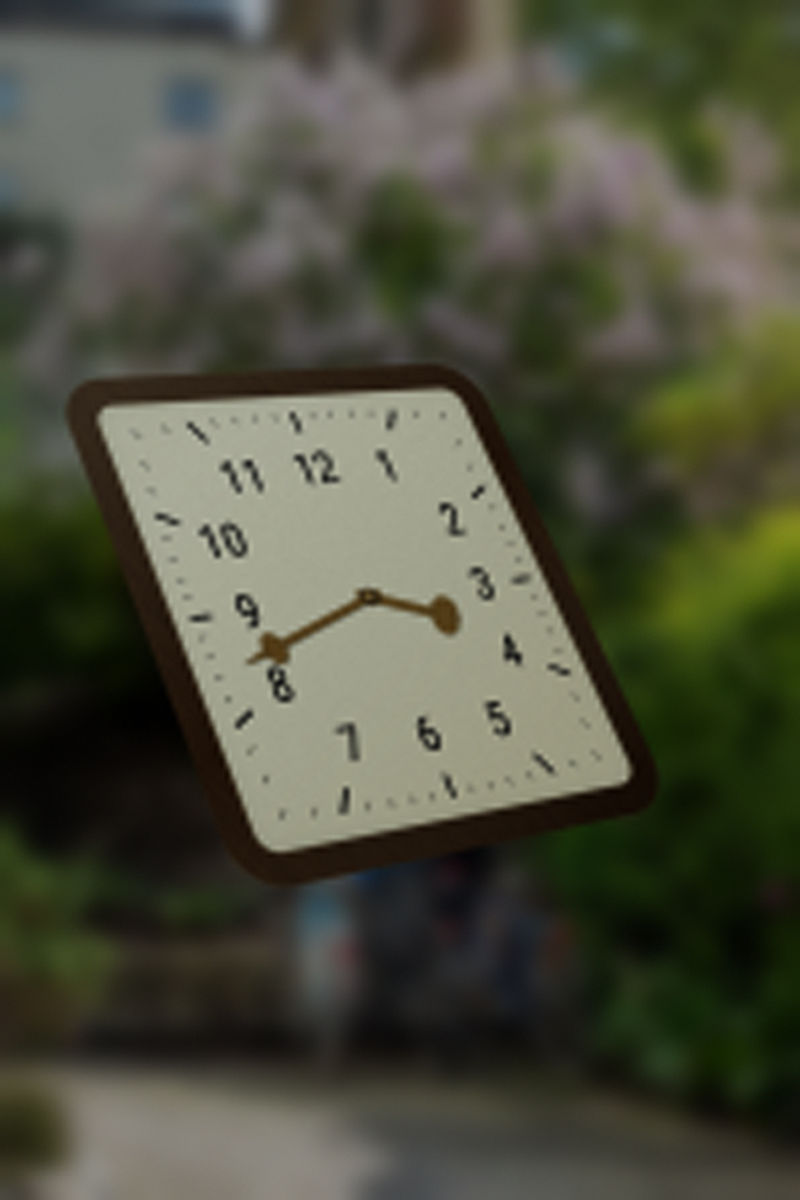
3:42
